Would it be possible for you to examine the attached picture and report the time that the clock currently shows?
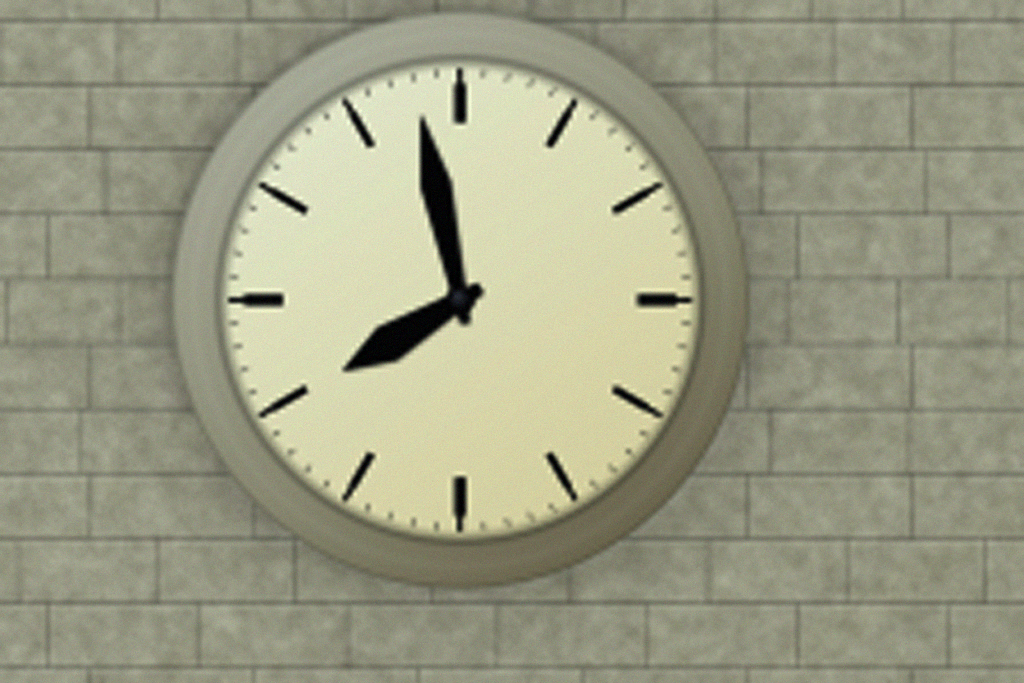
7:58
